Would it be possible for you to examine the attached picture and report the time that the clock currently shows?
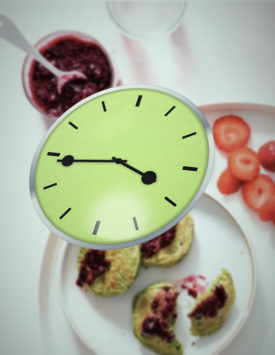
3:44
